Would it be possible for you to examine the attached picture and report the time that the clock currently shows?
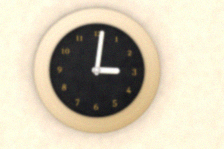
3:01
